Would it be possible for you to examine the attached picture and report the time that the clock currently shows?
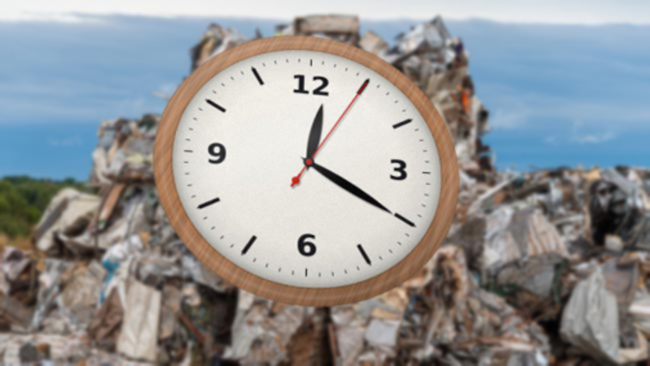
12:20:05
